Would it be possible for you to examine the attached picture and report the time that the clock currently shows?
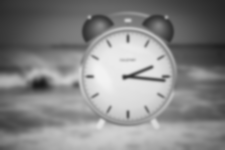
2:16
